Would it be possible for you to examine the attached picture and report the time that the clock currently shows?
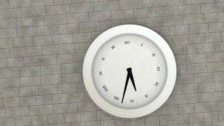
5:33
